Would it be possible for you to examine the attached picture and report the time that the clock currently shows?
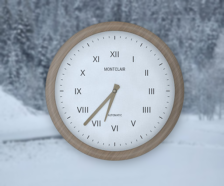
6:37
